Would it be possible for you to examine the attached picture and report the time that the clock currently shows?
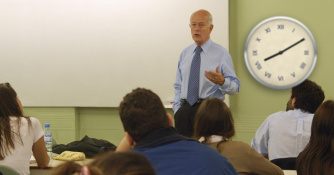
8:10
